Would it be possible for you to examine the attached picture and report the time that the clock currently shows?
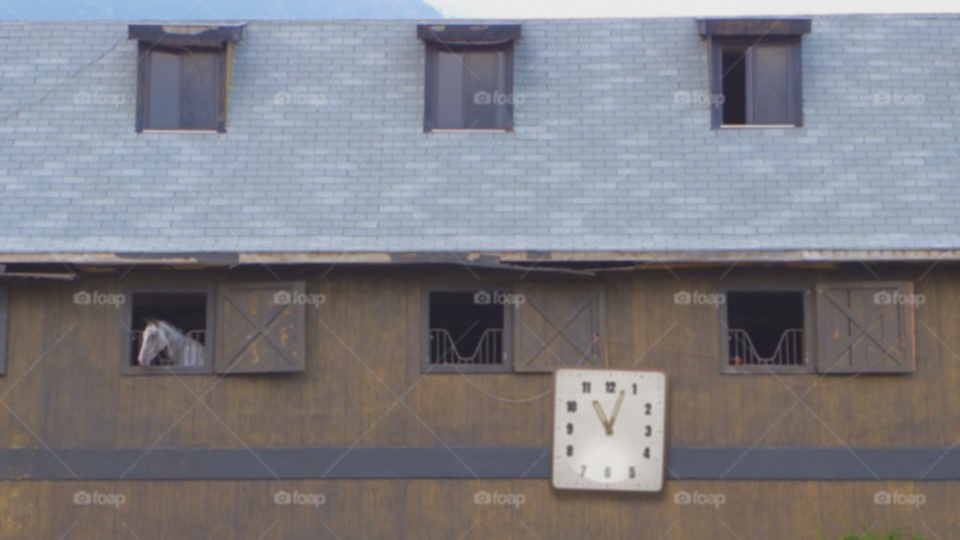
11:03
